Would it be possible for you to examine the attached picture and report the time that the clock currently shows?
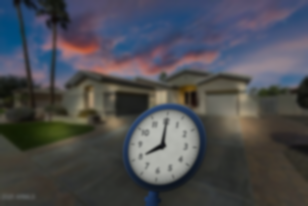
8:00
